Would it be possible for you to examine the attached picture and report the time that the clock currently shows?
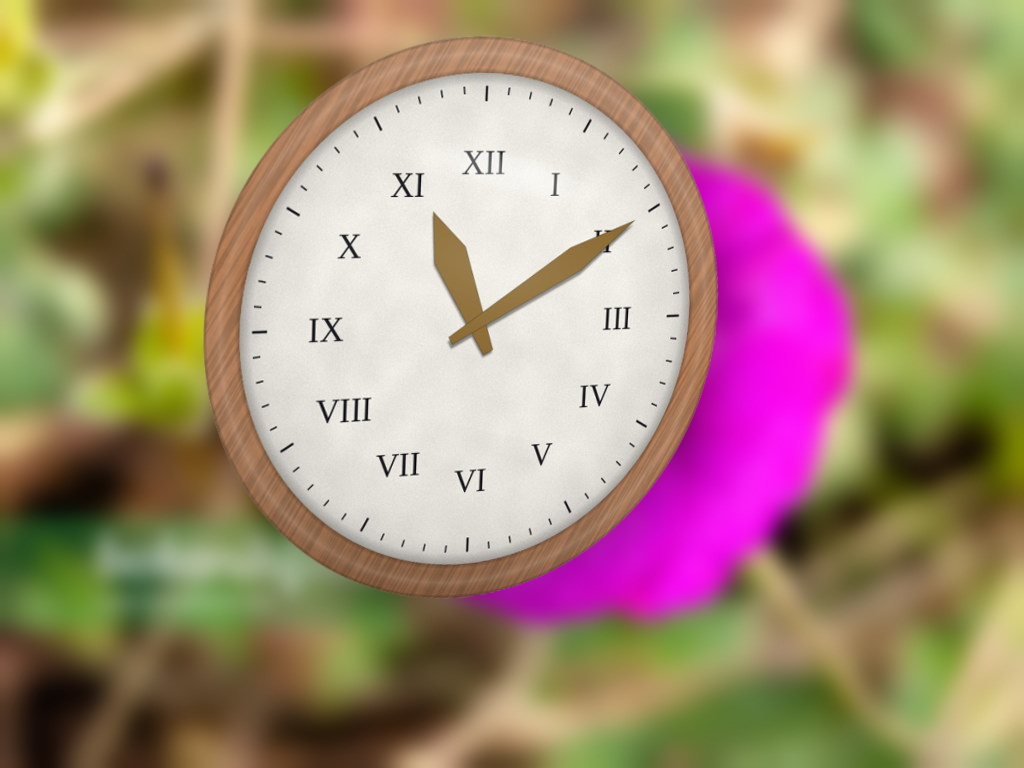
11:10
